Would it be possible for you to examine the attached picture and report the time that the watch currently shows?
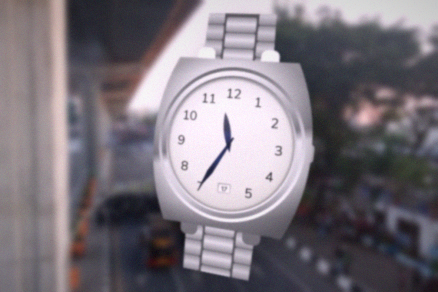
11:35
